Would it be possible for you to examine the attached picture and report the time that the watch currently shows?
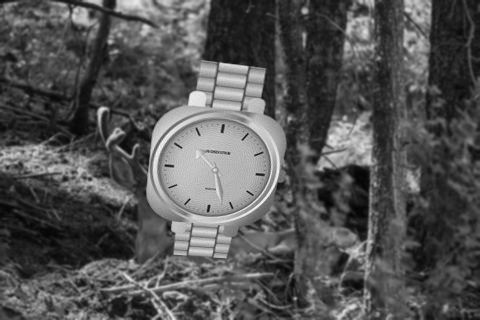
10:27
